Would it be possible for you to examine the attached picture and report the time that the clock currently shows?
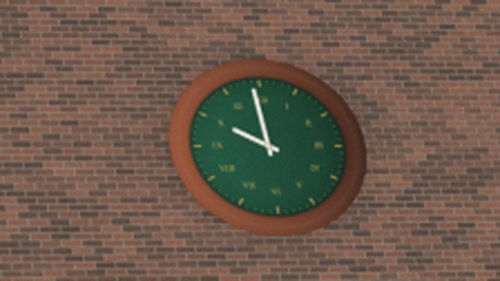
9:59
